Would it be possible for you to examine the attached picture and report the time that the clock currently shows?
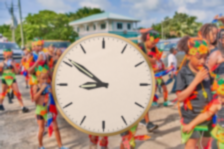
8:51
